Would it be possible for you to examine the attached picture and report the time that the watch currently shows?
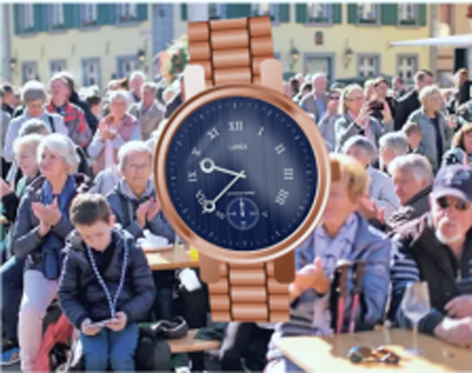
9:38
